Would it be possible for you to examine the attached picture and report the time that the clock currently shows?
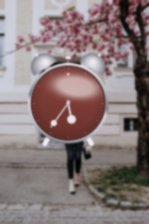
5:36
